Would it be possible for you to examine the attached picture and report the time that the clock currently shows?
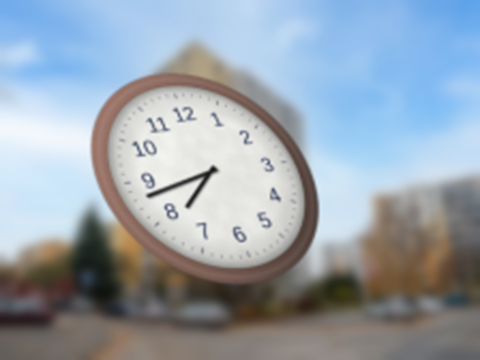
7:43
